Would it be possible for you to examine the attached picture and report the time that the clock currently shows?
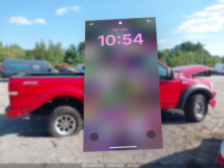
10:54
